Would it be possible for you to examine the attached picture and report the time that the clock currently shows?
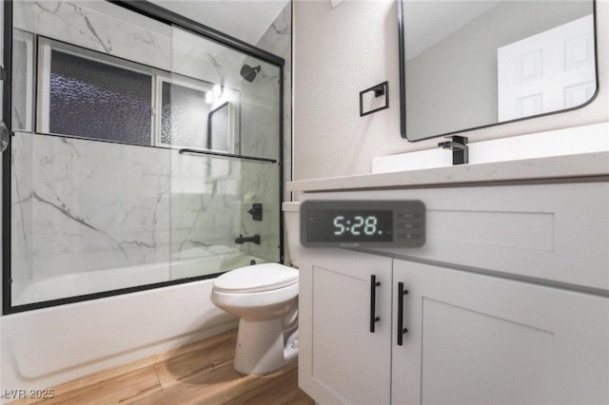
5:28
